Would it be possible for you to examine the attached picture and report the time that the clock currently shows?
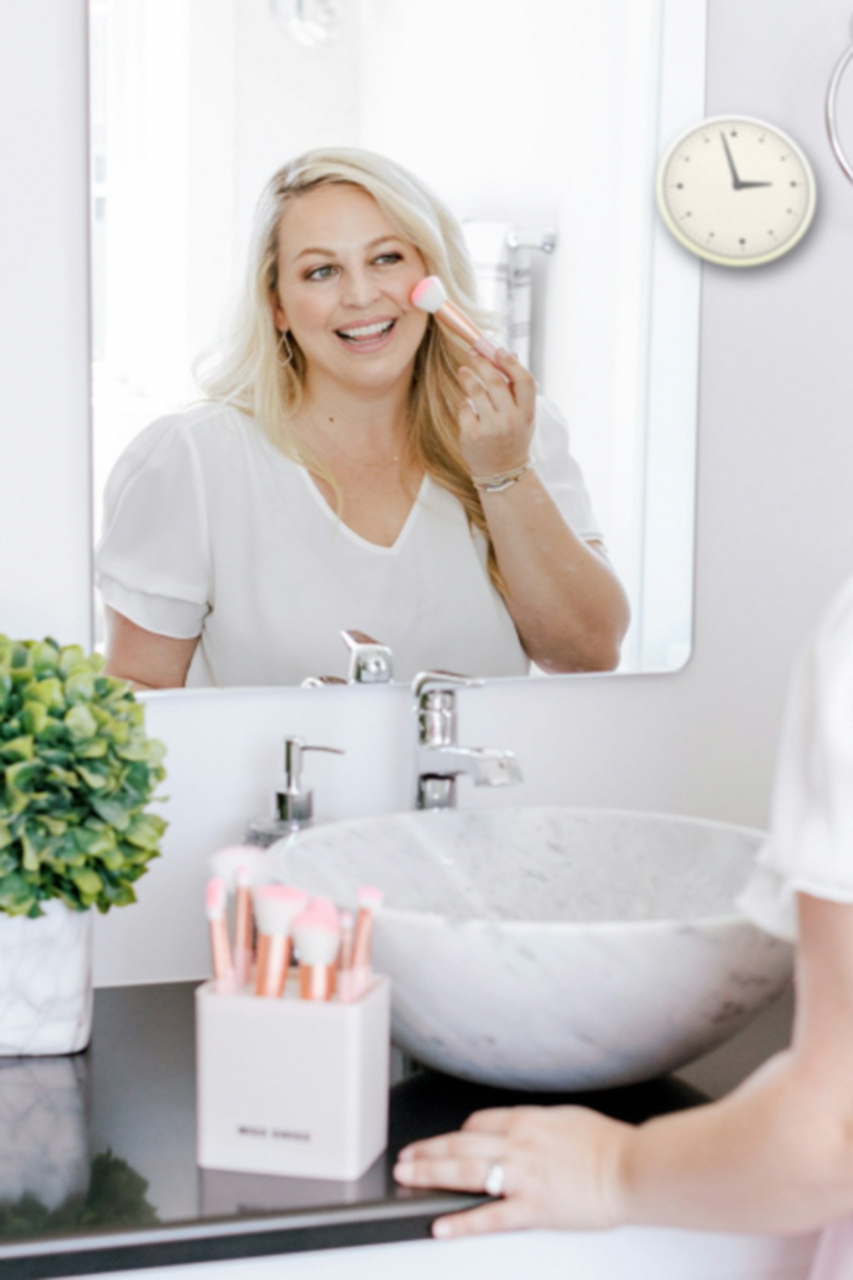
2:58
